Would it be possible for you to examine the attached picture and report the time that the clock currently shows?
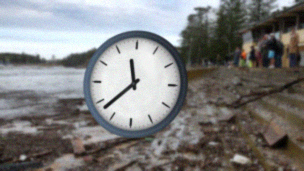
11:38
